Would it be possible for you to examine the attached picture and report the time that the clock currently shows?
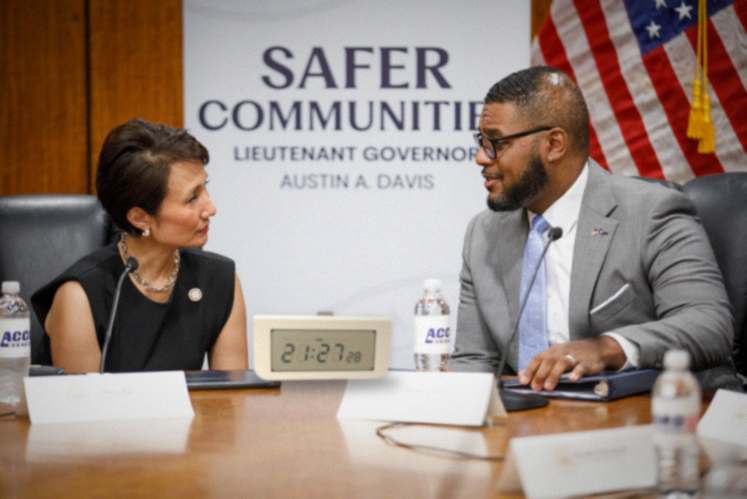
21:27
